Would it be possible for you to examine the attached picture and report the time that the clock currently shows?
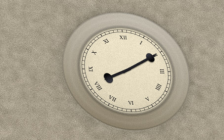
8:10
